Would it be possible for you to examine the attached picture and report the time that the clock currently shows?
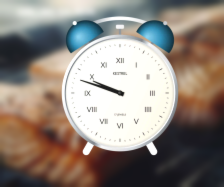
9:48
